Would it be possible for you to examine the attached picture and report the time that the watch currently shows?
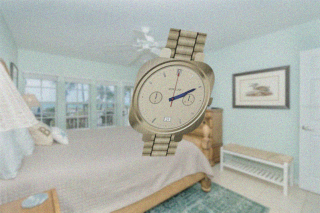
2:10
